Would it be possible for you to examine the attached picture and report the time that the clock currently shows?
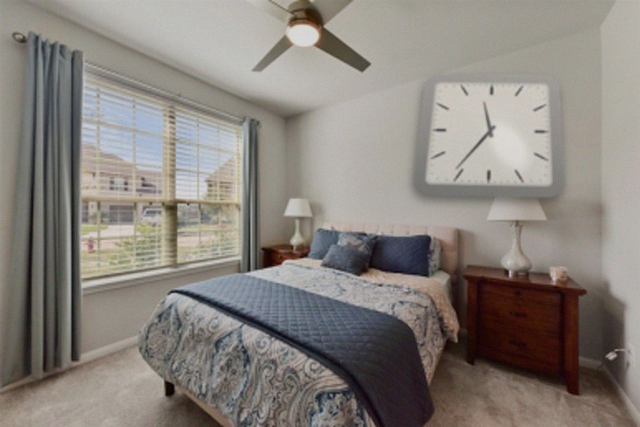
11:36
